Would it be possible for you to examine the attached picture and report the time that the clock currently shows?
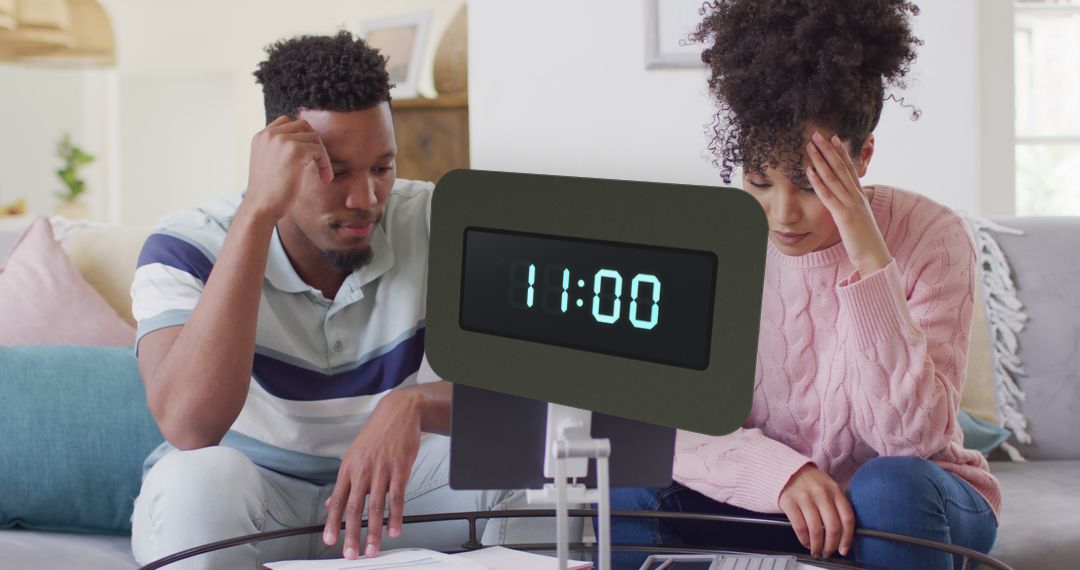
11:00
